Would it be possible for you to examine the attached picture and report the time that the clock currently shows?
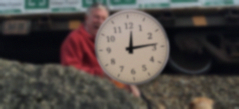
12:14
